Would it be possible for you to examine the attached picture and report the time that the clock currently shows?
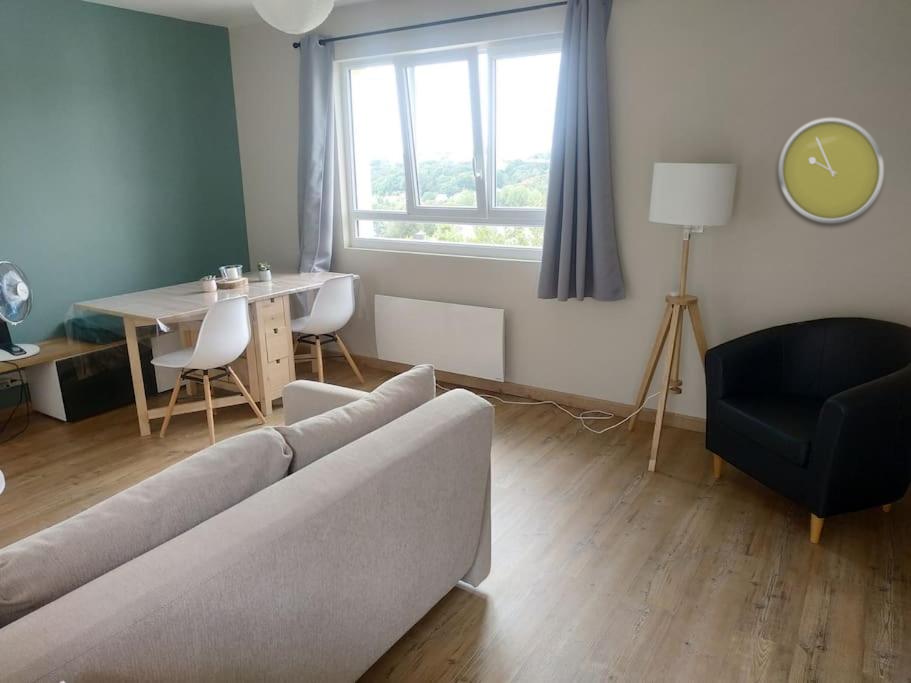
9:56
